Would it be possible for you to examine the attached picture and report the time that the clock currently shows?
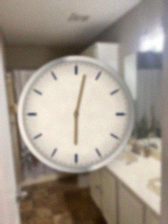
6:02
